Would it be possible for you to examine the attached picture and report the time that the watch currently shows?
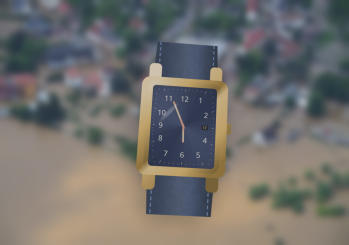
5:56
